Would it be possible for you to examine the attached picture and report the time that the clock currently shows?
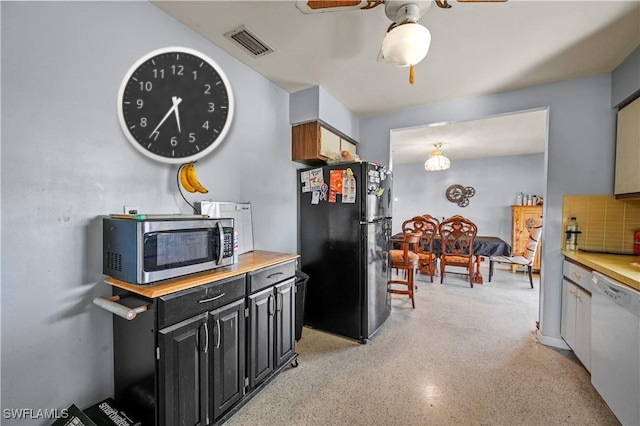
5:36
